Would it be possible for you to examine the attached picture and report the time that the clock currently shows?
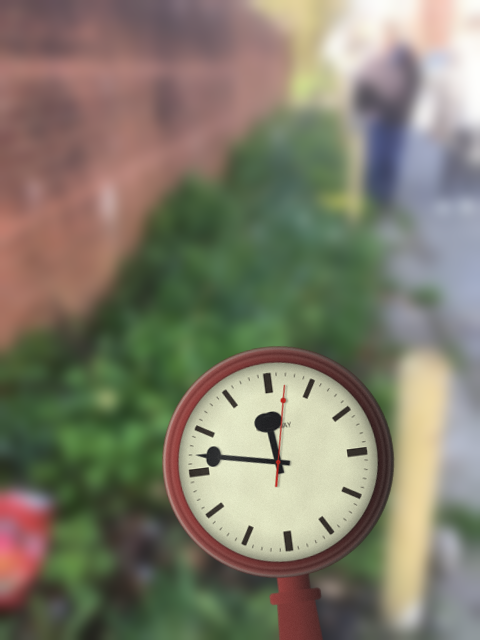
11:47:02
